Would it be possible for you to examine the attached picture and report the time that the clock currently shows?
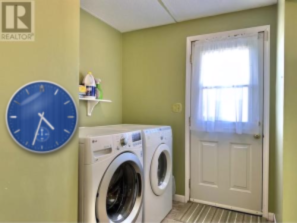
4:33
